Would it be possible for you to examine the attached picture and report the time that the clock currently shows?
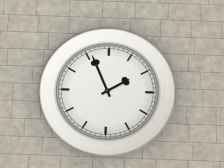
1:56
